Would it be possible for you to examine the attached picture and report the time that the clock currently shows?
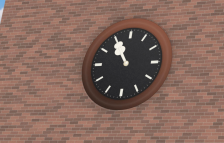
10:55
